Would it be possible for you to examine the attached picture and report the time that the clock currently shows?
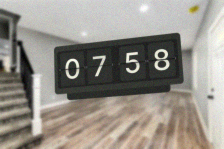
7:58
